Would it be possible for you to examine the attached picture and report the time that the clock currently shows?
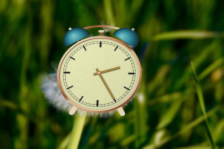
2:25
